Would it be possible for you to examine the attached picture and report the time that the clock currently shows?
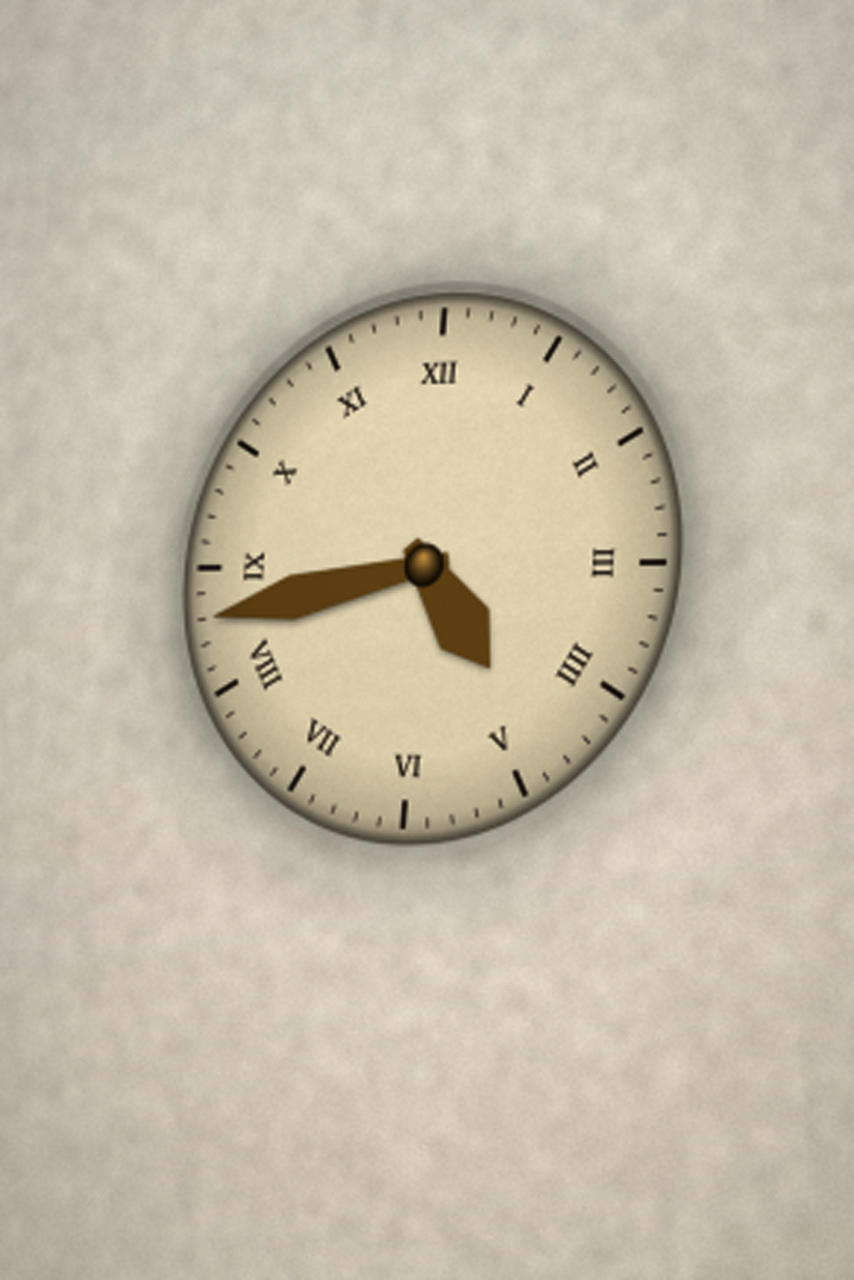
4:43
